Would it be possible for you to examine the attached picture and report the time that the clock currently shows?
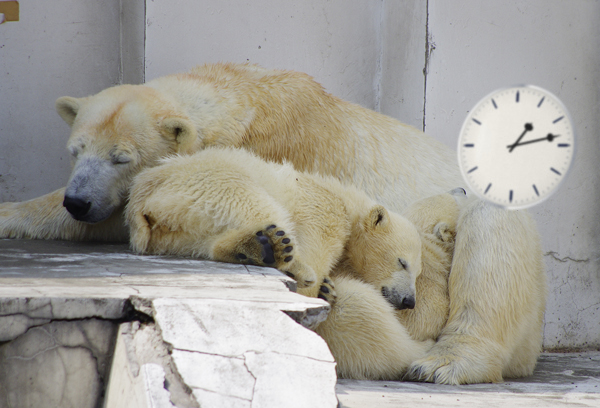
1:13
